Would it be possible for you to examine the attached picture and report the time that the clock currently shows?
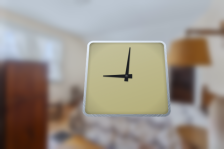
9:01
